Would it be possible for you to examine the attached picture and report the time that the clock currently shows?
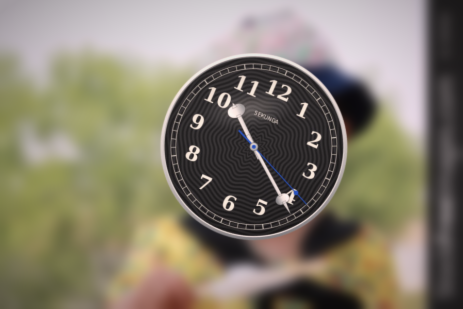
10:21:19
